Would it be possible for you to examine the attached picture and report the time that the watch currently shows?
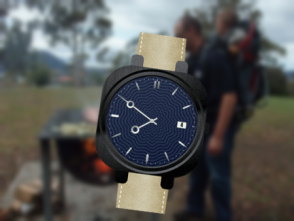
7:50
